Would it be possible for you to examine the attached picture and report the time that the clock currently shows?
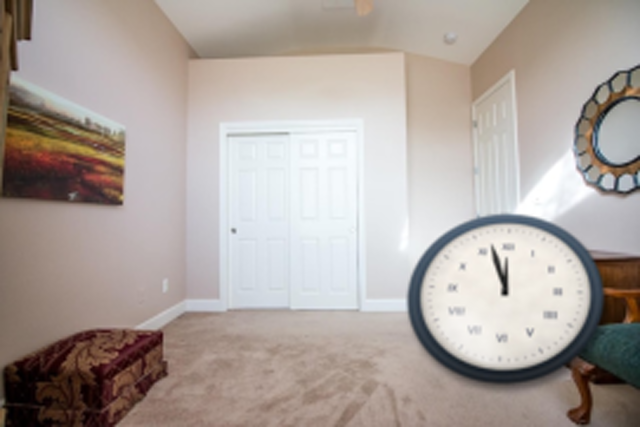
11:57
